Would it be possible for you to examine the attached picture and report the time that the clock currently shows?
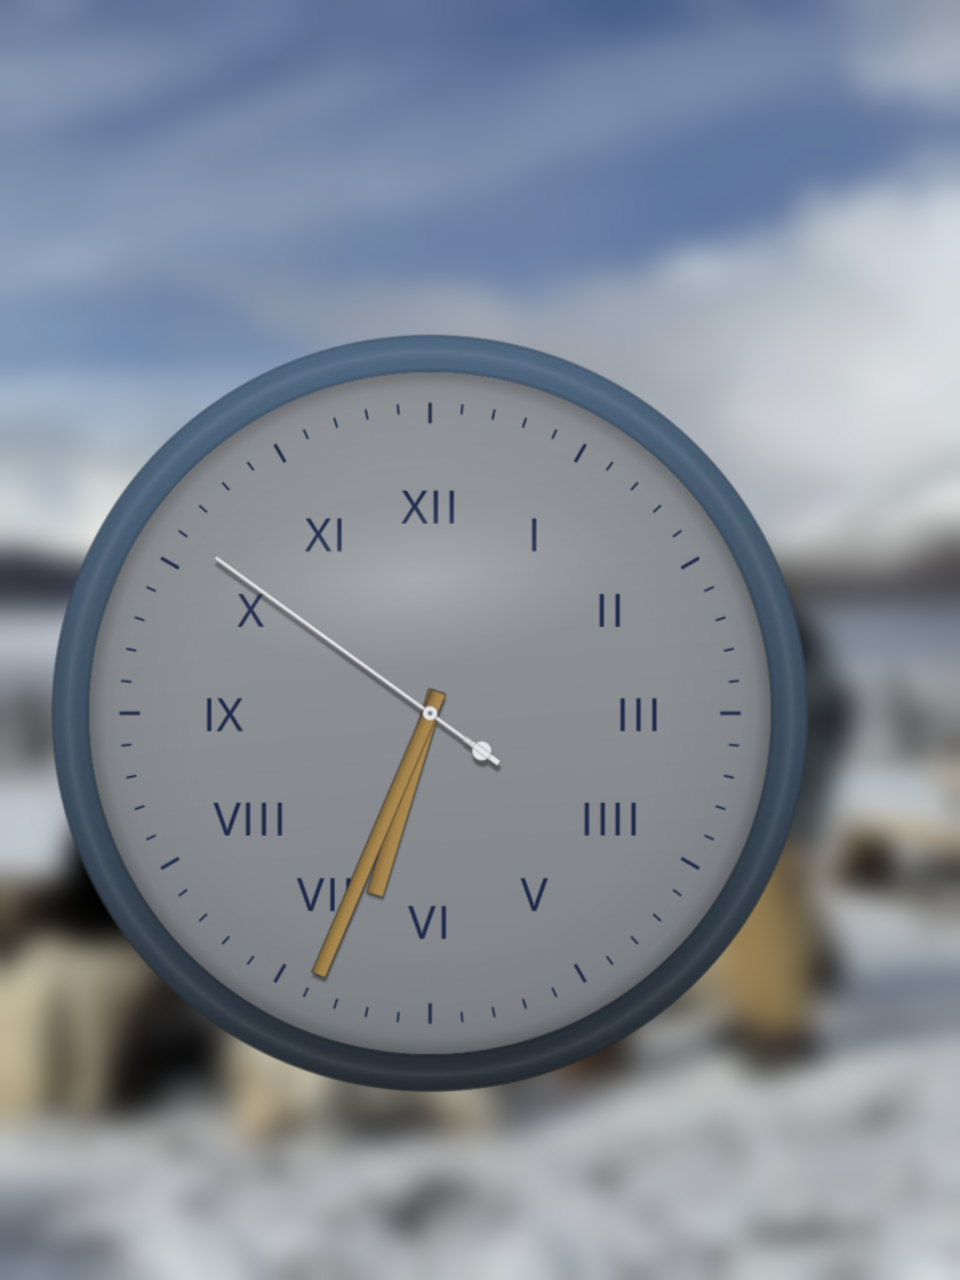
6:33:51
